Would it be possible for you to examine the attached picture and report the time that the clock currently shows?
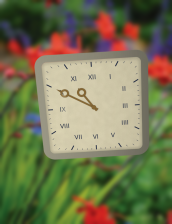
10:50
